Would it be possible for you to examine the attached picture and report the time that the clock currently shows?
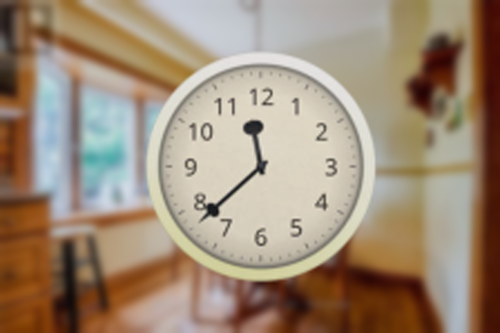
11:38
